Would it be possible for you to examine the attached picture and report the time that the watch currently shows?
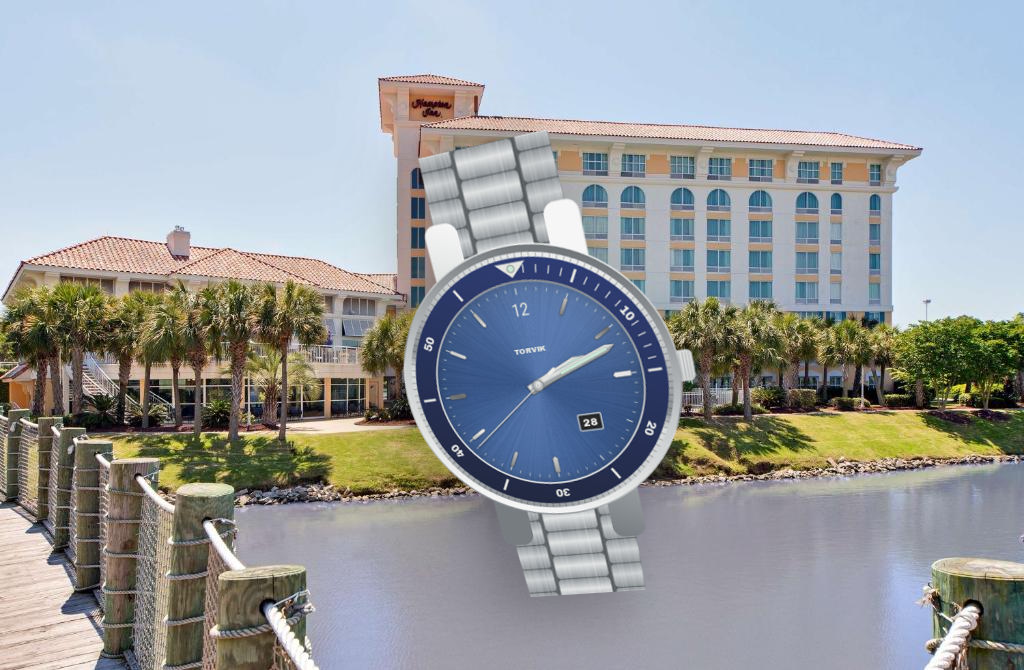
2:11:39
